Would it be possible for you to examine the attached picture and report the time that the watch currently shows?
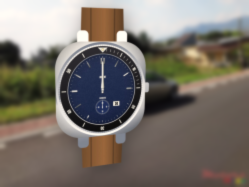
12:00
